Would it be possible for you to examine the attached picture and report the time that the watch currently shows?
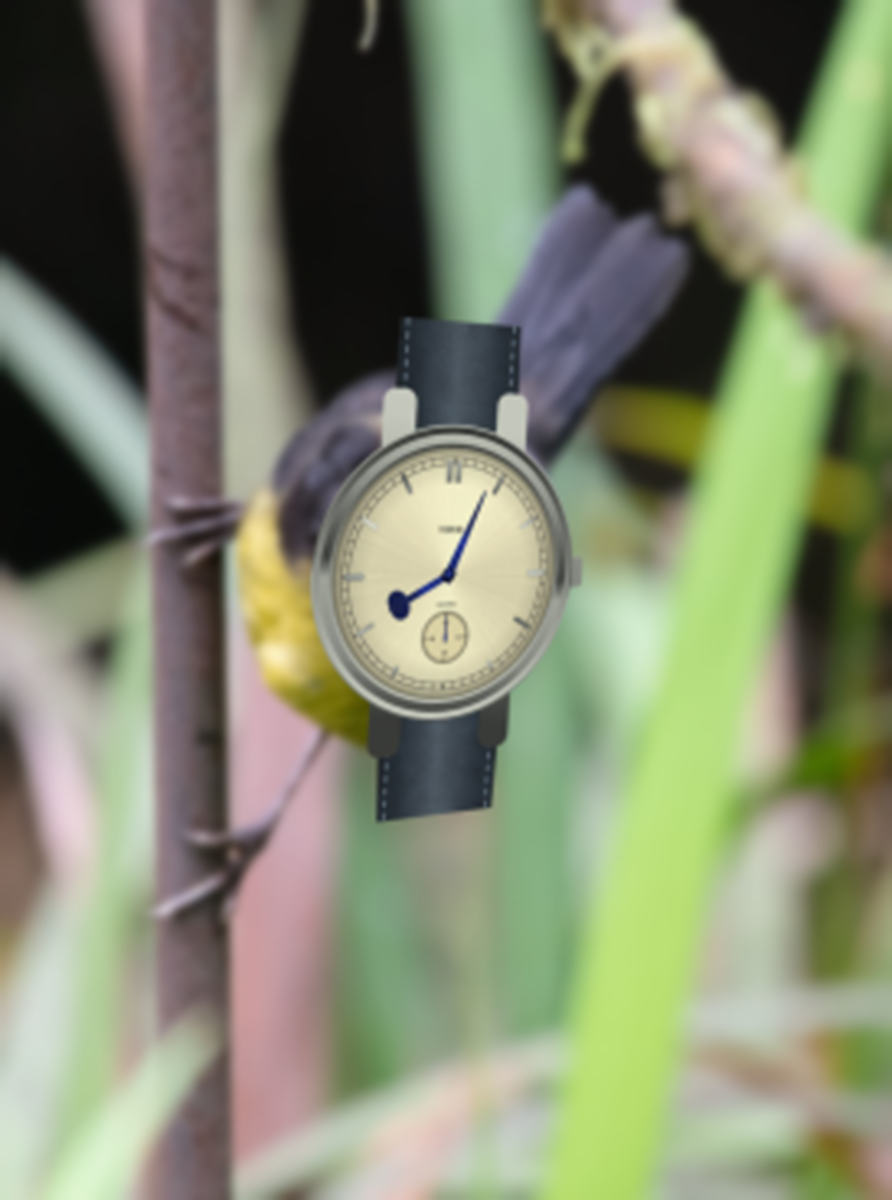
8:04
